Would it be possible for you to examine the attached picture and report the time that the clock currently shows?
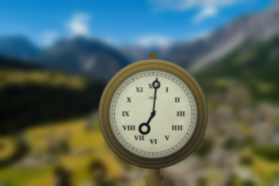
7:01
